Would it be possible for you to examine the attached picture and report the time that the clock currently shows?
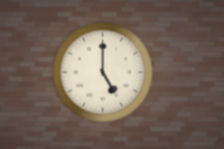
5:00
